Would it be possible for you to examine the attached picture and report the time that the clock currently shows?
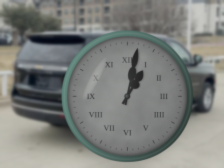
1:02
